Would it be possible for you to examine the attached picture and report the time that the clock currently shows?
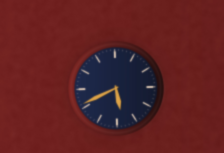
5:41
